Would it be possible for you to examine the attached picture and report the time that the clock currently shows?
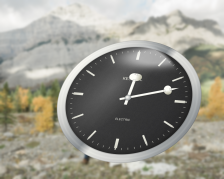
12:12
